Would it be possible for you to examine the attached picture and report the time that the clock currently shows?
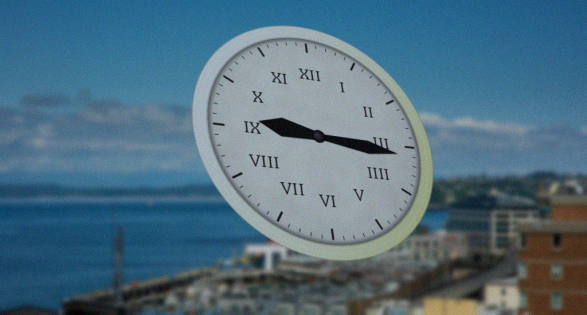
9:16
